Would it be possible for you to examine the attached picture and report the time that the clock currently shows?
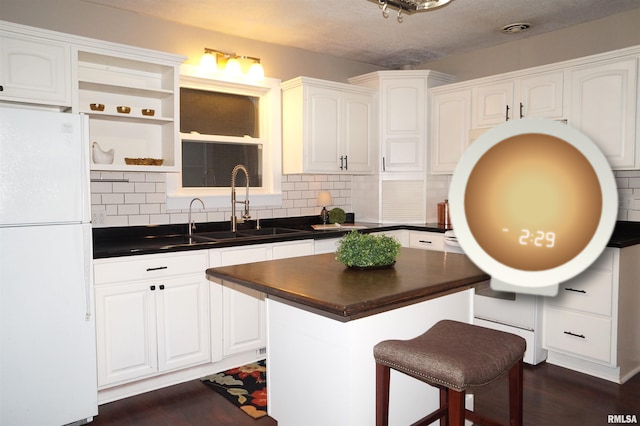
2:29
